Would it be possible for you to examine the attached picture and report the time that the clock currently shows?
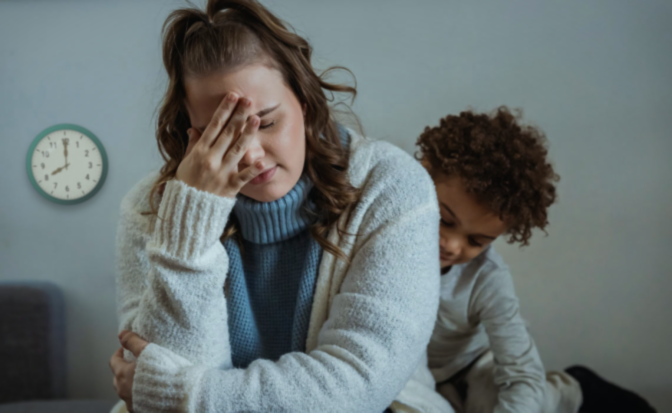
8:00
